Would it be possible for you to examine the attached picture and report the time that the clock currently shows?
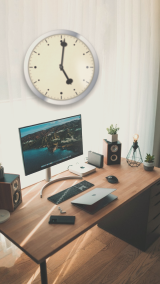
5:01
